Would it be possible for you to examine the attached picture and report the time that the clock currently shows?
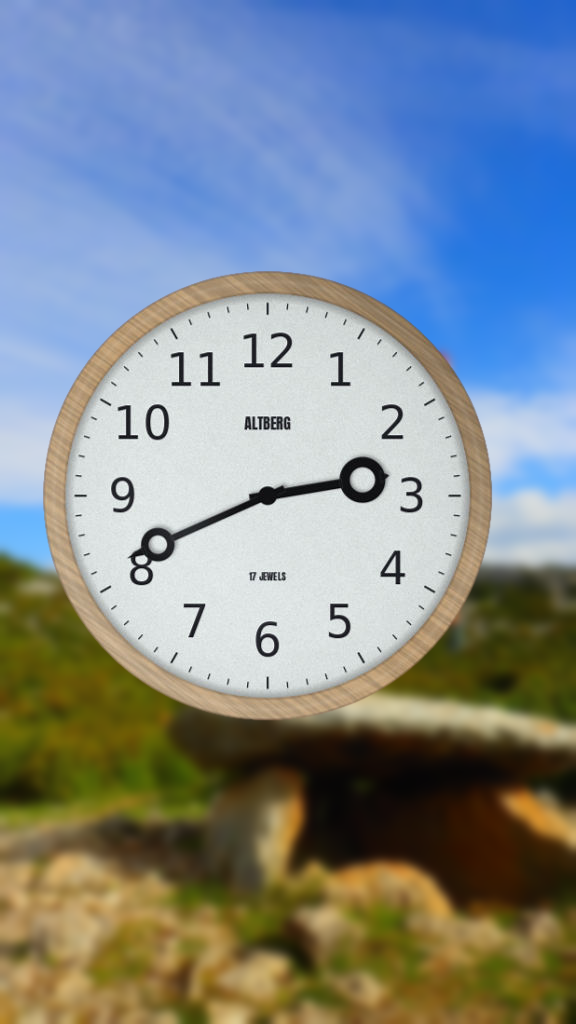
2:41
